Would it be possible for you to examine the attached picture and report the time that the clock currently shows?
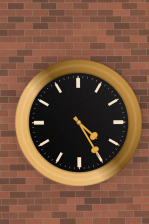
4:25
